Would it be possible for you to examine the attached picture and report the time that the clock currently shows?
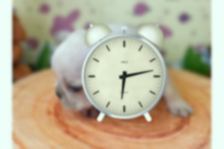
6:13
